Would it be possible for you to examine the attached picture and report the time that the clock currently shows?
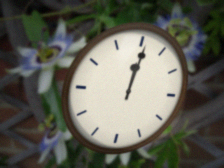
12:01
